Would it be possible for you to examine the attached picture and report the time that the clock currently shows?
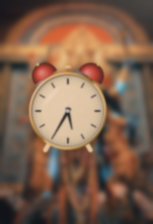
5:35
